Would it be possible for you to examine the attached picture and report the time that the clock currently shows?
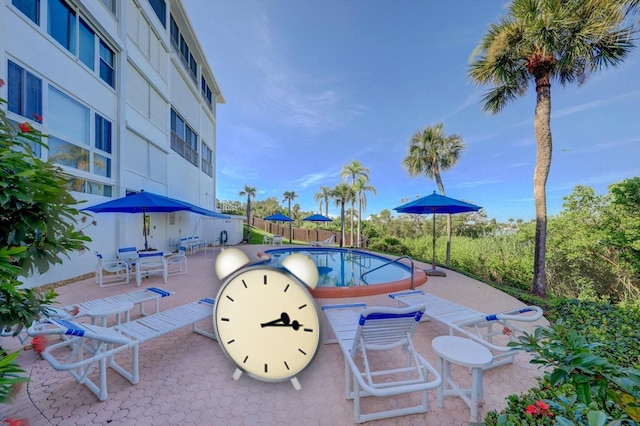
2:14
